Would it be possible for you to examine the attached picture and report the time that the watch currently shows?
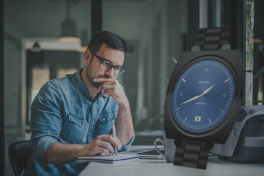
1:41
